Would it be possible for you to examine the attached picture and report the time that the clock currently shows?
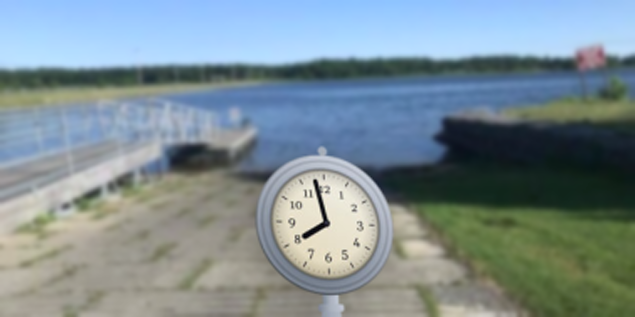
7:58
